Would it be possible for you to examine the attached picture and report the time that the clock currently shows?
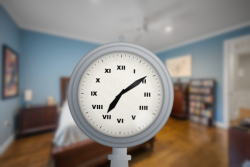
7:09
